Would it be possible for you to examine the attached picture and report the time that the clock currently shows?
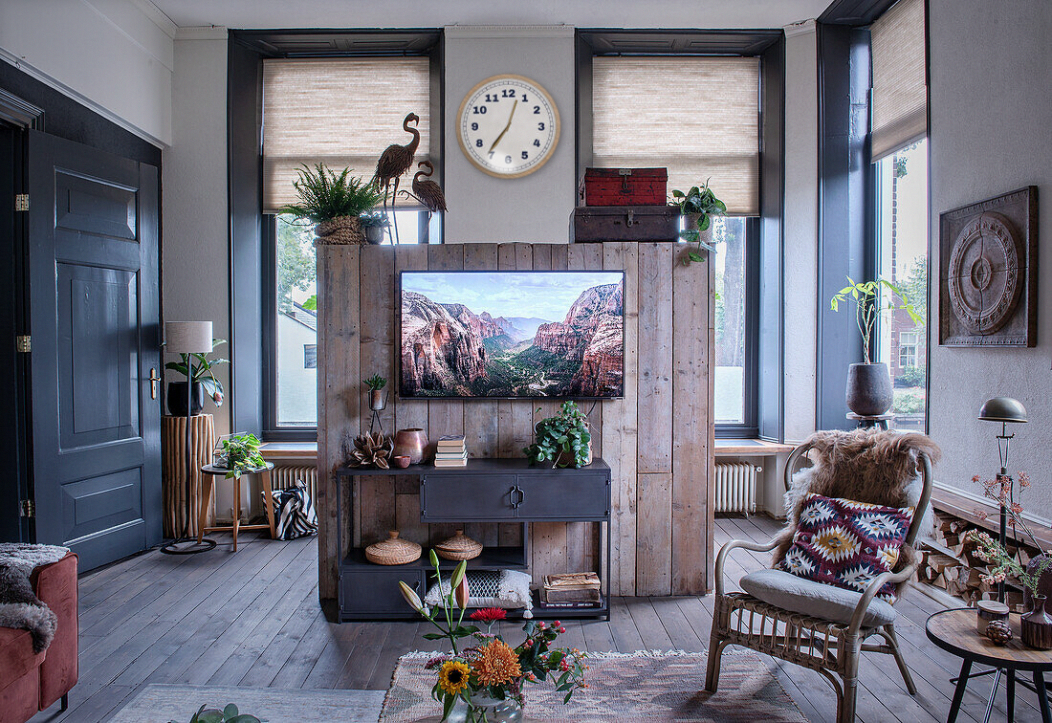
12:36
